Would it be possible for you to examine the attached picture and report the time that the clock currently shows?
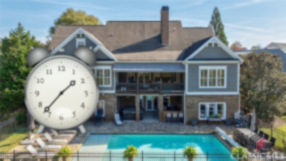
1:37
